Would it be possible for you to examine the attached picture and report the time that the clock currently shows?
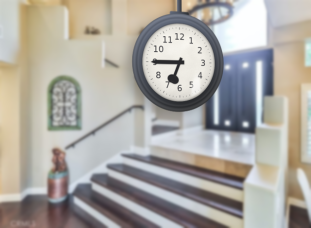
6:45
